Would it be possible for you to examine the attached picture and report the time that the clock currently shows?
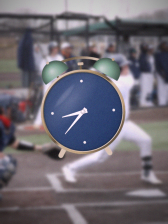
8:37
